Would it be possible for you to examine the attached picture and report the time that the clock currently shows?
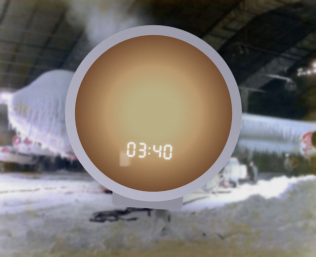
3:40
